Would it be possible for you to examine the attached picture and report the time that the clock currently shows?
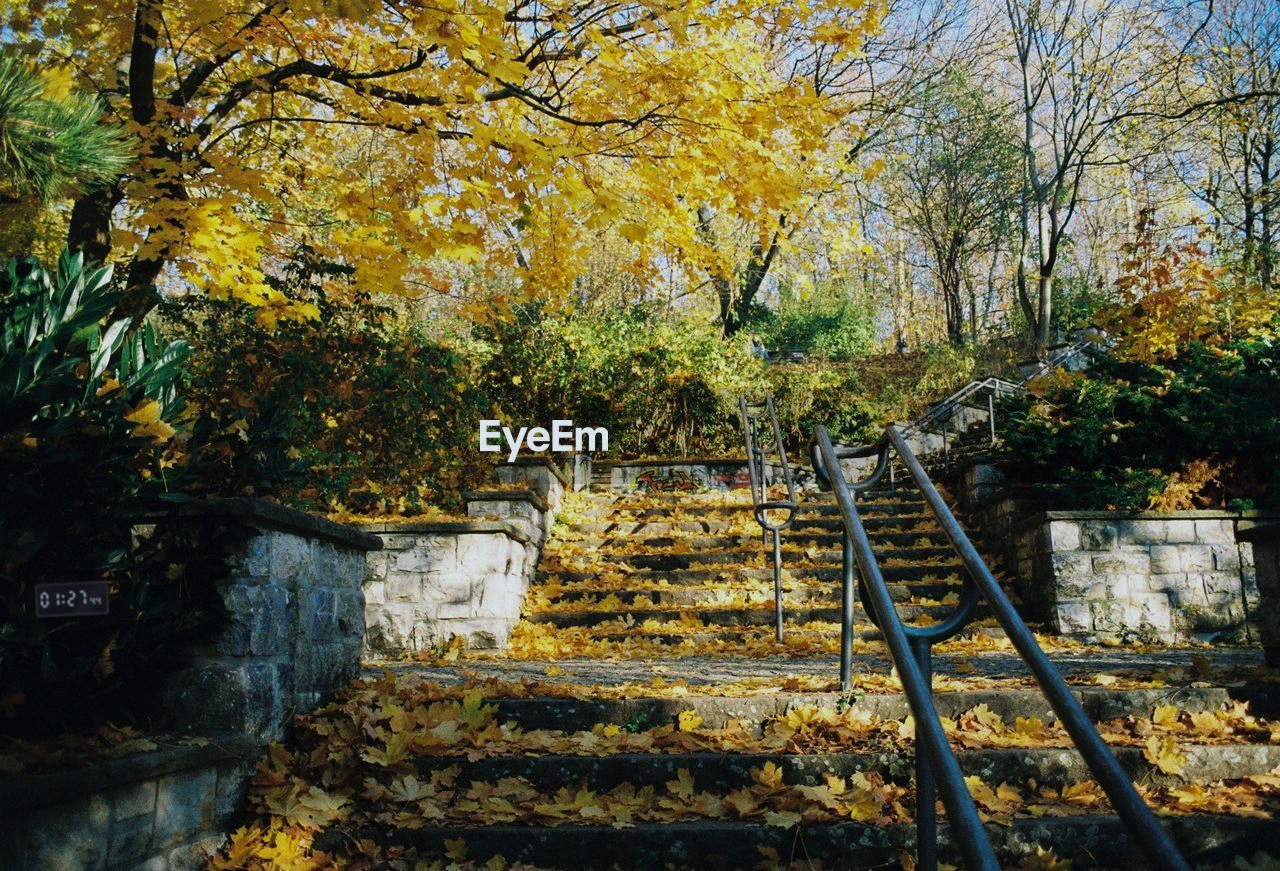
1:27
